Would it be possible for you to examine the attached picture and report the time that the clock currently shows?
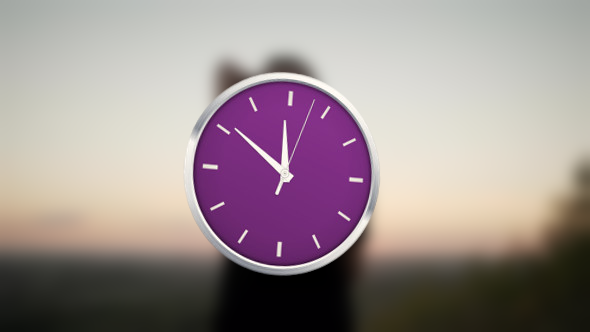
11:51:03
